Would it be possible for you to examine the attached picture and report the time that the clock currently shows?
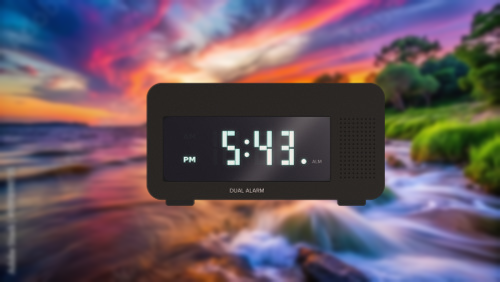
5:43
